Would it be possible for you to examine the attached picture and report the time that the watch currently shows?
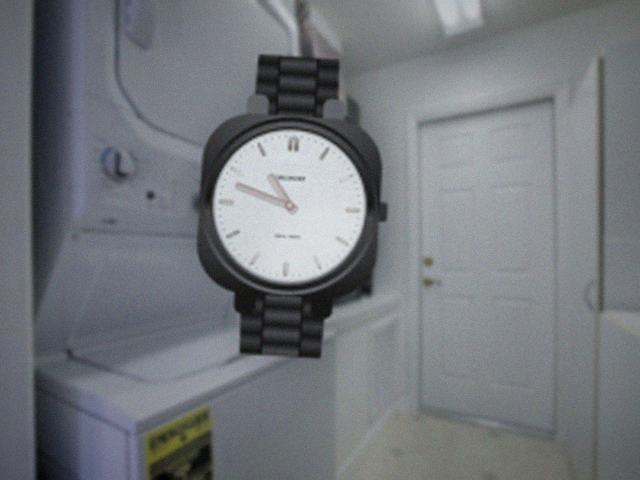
10:48
